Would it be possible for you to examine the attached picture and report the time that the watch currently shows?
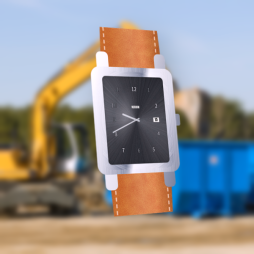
9:41
